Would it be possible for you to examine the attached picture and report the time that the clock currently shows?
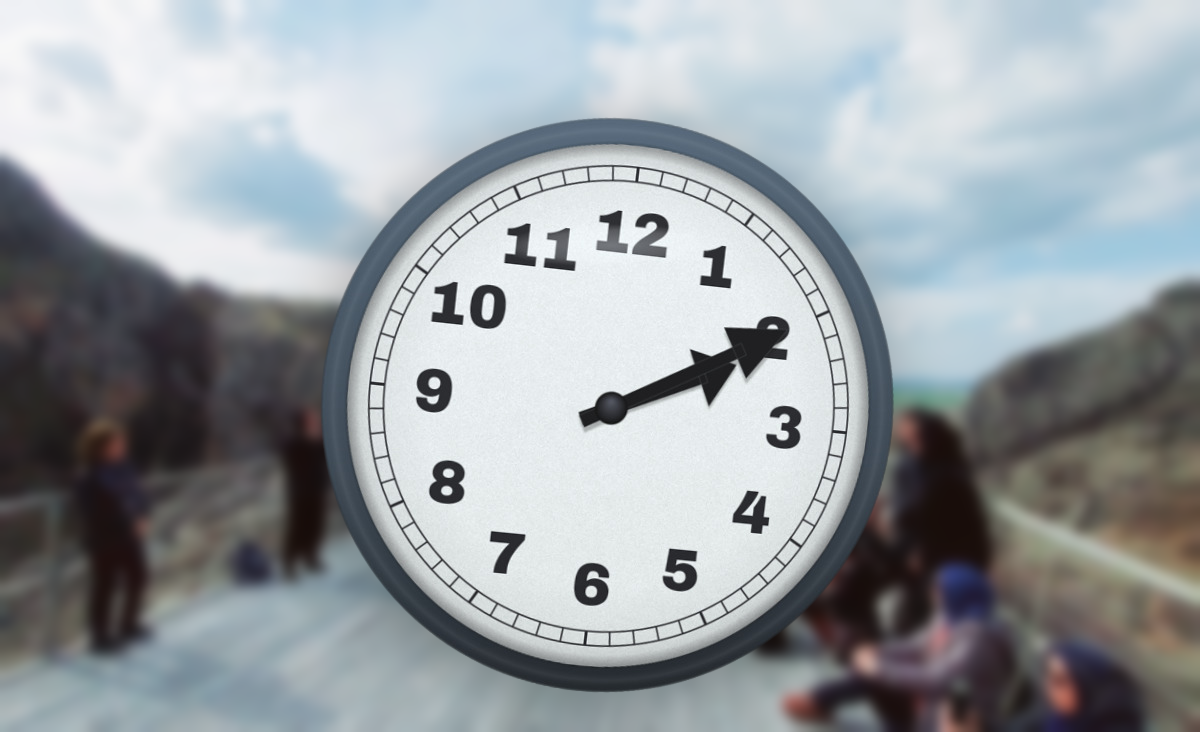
2:10
